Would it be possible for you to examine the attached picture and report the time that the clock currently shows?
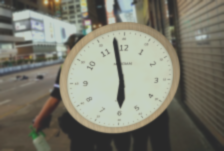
5:58
